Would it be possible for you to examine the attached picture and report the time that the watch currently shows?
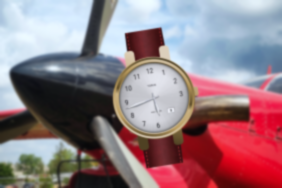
5:43
